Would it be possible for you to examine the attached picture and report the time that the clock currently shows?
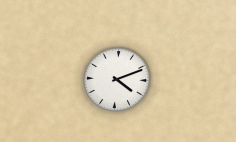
4:11
